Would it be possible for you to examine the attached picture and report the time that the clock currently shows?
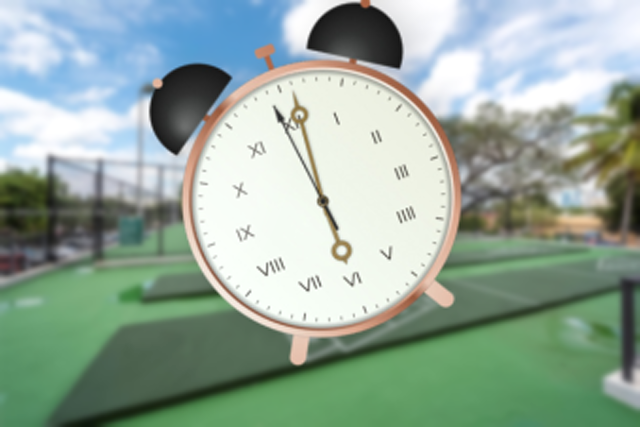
6:00:59
